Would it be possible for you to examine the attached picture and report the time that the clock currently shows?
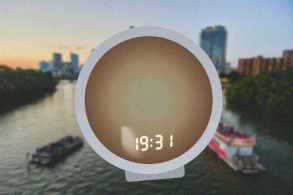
19:31
